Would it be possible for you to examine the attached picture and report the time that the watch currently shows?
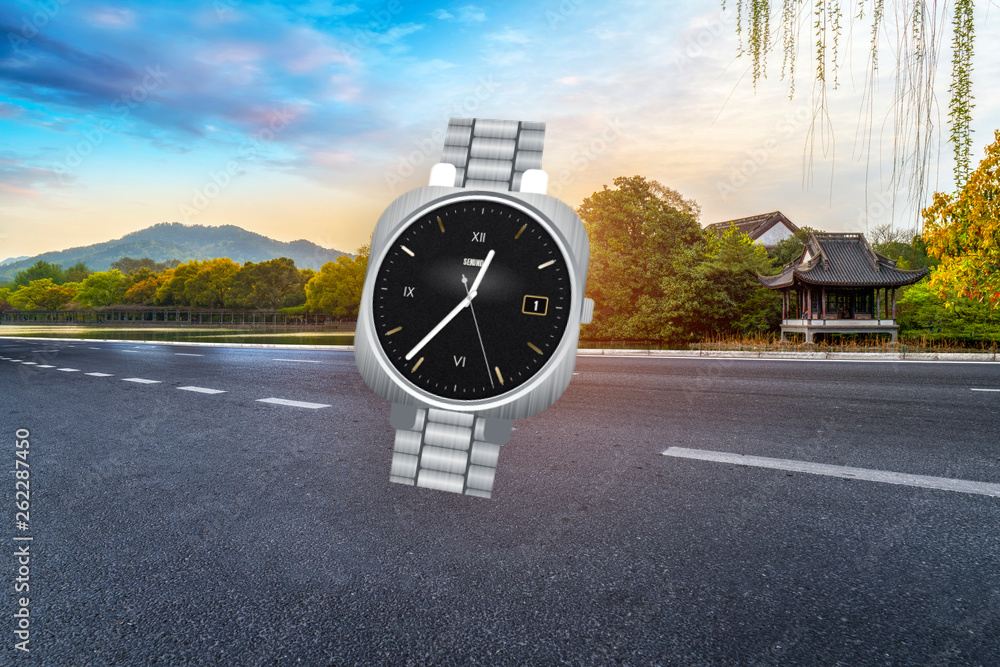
12:36:26
